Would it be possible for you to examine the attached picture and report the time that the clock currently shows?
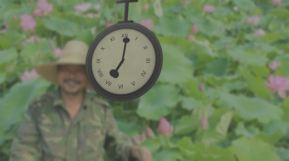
7:01
